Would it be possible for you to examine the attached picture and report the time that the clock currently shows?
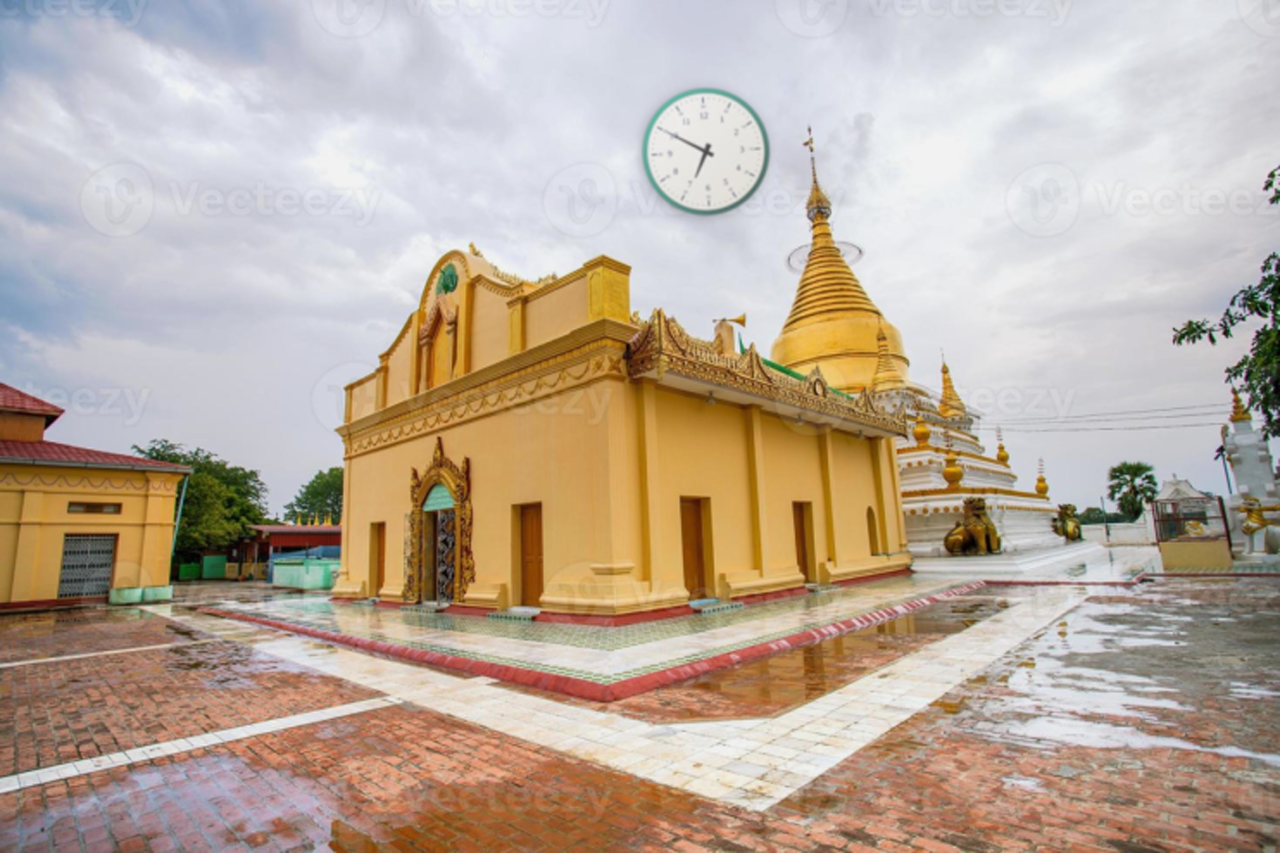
6:50
